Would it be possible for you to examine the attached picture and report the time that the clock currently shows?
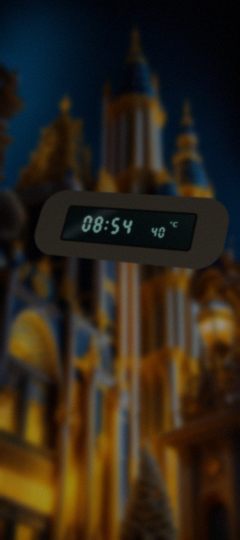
8:54
